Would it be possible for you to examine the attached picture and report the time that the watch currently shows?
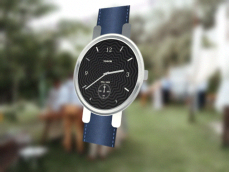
2:39
